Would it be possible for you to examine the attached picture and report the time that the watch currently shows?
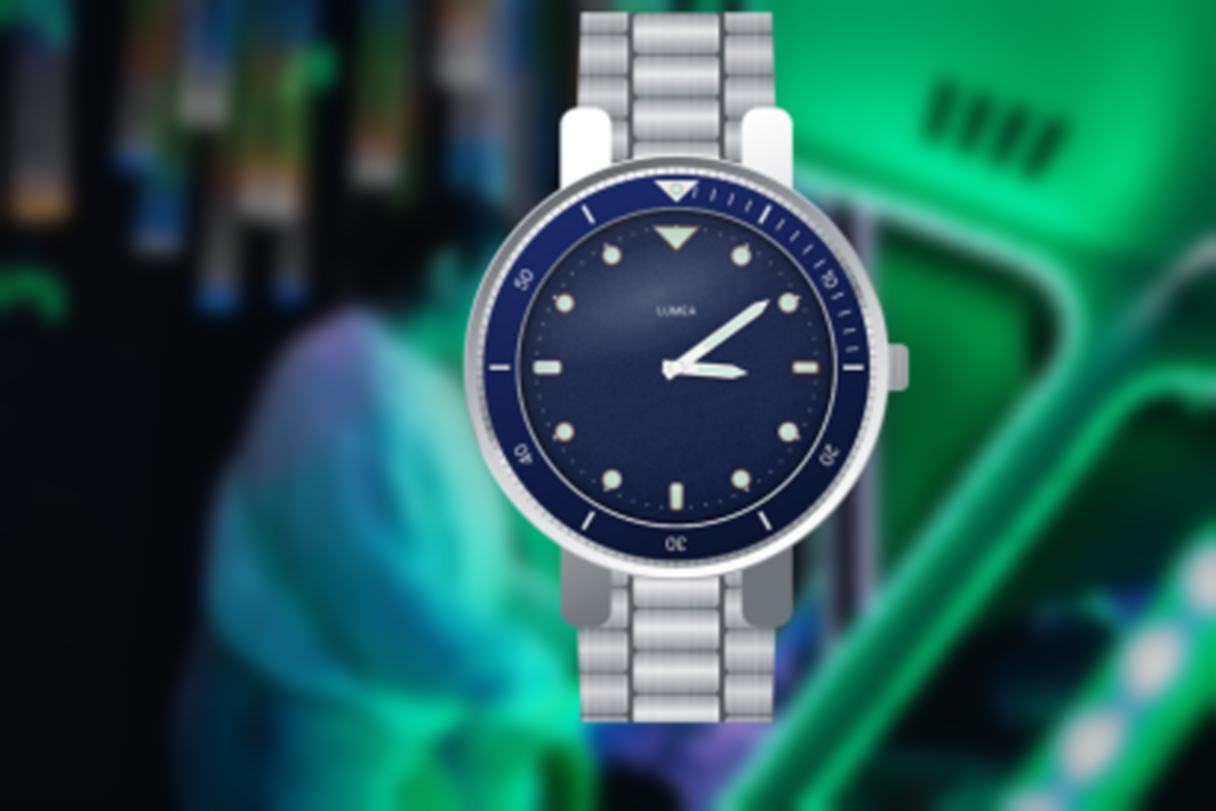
3:09
